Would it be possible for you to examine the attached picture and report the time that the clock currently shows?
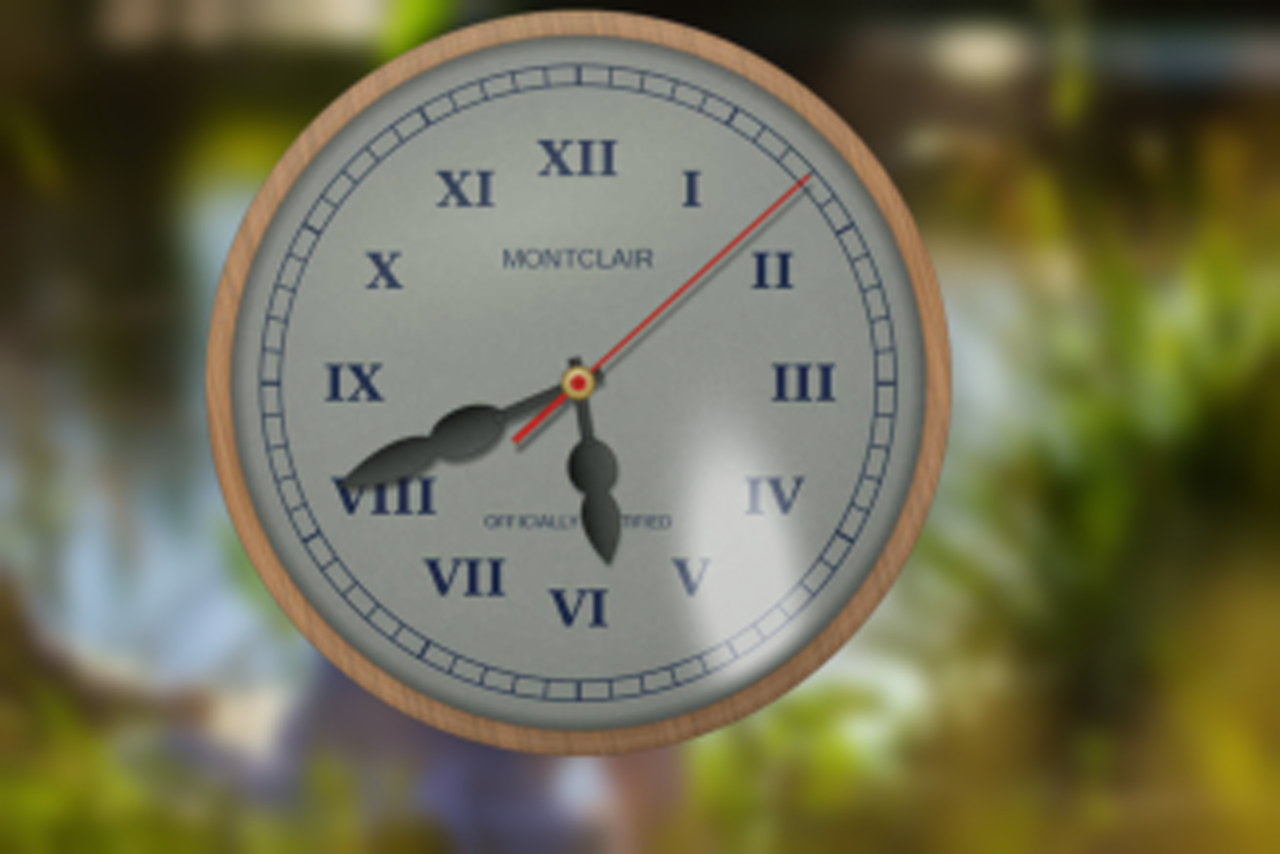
5:41:08
